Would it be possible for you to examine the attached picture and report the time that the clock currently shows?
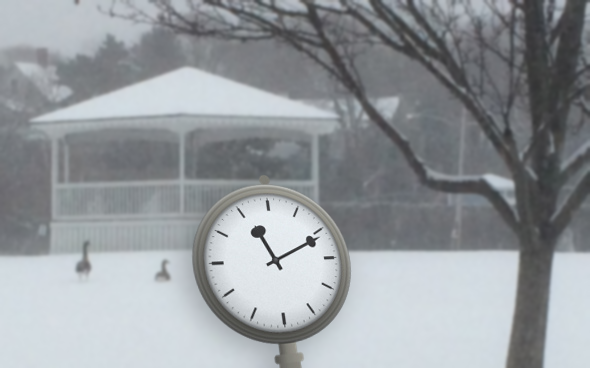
11:11
